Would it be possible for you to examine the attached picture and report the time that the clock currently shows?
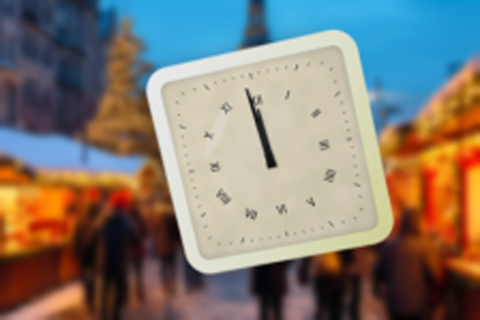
11:59
